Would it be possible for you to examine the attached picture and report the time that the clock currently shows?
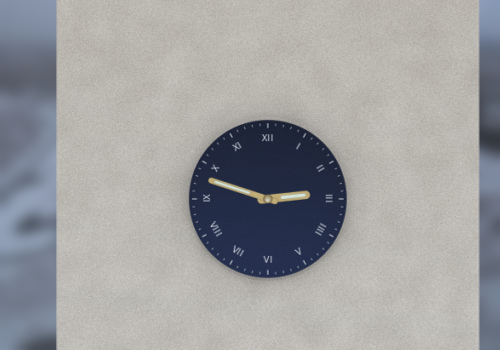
2:48
